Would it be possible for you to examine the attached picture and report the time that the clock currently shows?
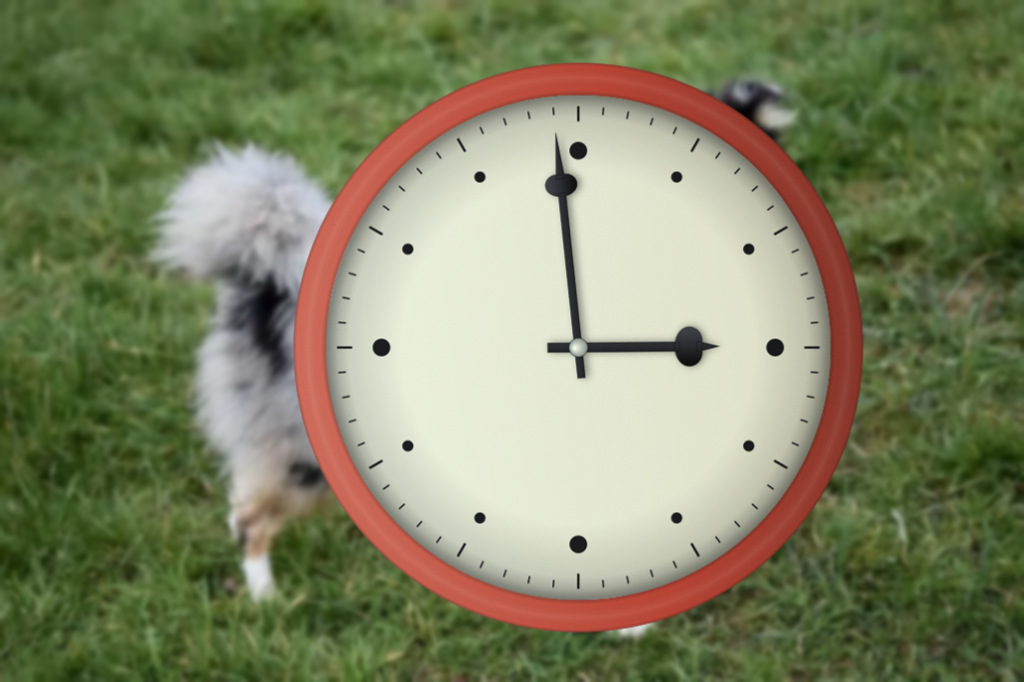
2:59
